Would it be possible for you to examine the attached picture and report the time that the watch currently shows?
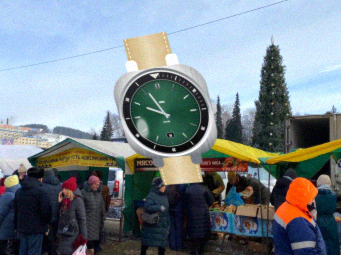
9:56
